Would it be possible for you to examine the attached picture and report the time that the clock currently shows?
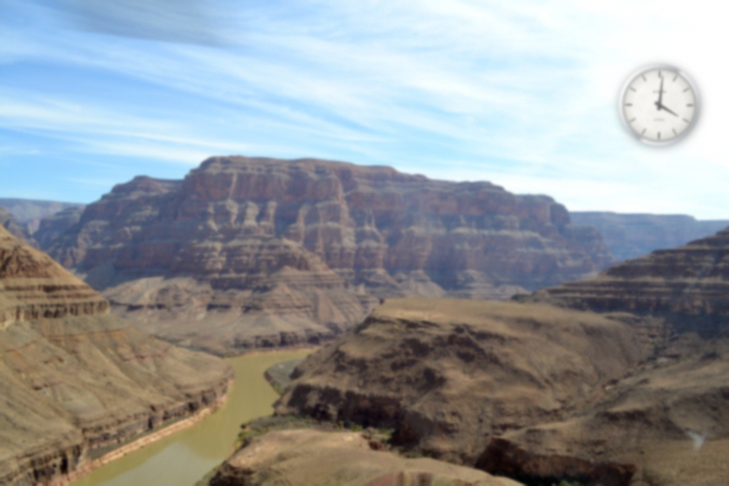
4:01
